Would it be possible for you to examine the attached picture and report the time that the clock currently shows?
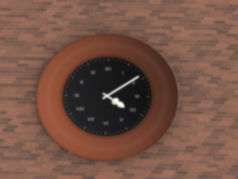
4:09
